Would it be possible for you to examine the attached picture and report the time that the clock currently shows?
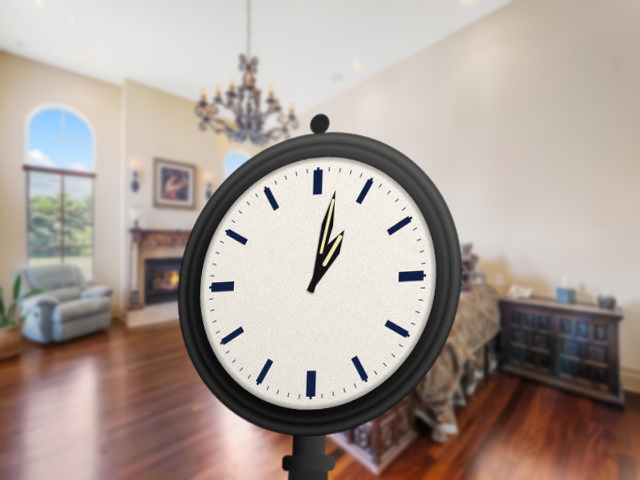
1:02
